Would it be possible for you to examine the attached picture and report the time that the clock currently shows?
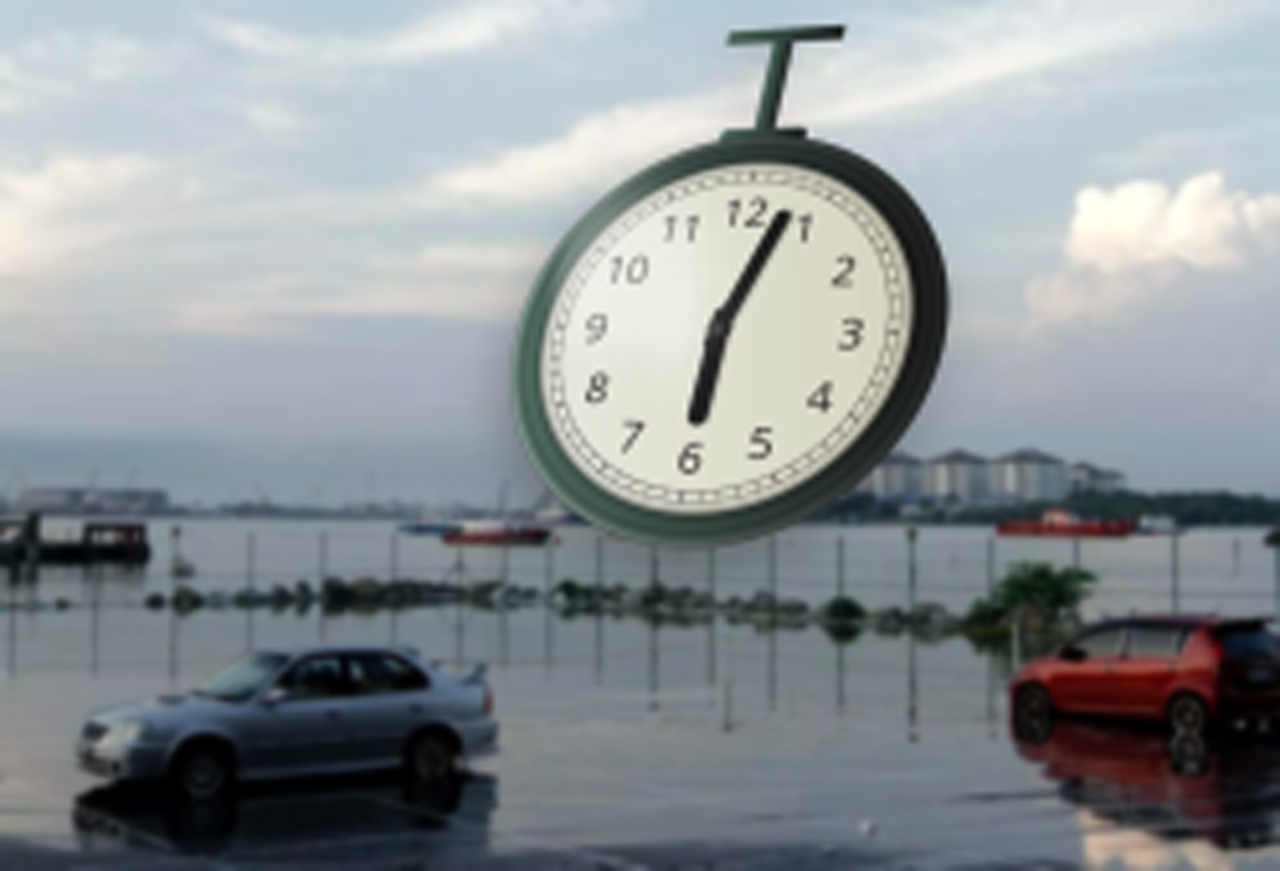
6:03
